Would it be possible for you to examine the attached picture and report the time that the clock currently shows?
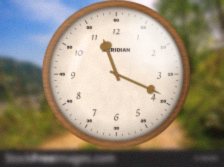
11:19
